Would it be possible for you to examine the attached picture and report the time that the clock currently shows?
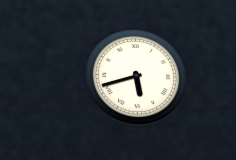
5:42
